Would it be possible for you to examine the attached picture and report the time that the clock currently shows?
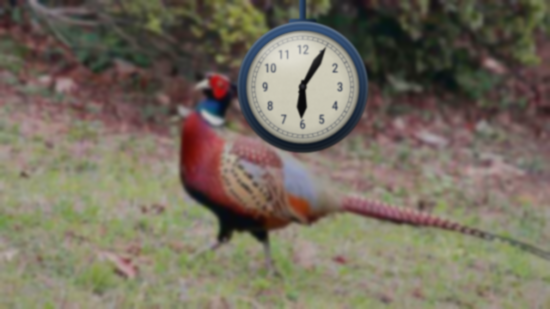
6:05
